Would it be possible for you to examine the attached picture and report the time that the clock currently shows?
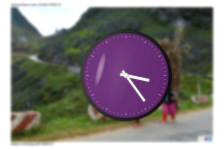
3:24
